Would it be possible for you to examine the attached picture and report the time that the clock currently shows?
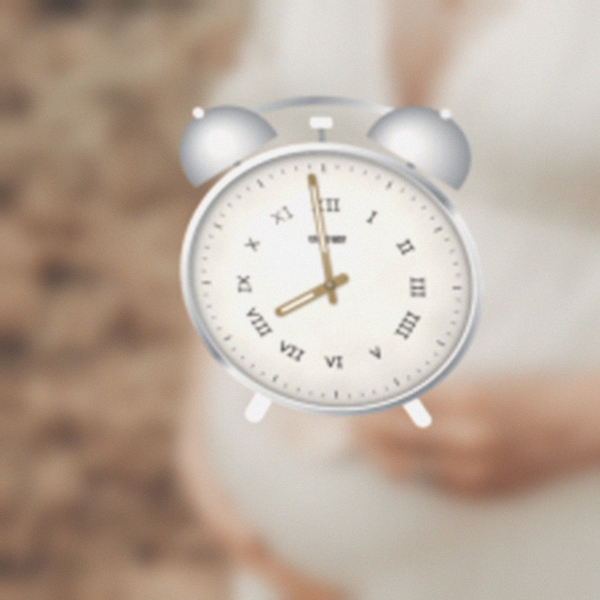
7:59
